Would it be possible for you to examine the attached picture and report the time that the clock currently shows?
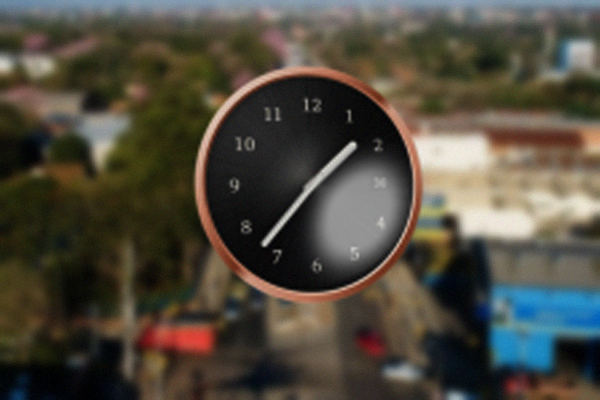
1:37
